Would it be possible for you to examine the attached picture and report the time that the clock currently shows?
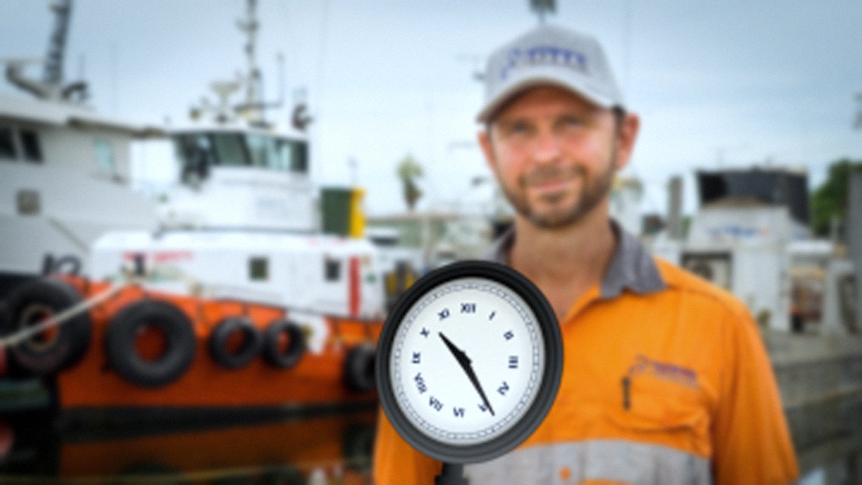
10:24
